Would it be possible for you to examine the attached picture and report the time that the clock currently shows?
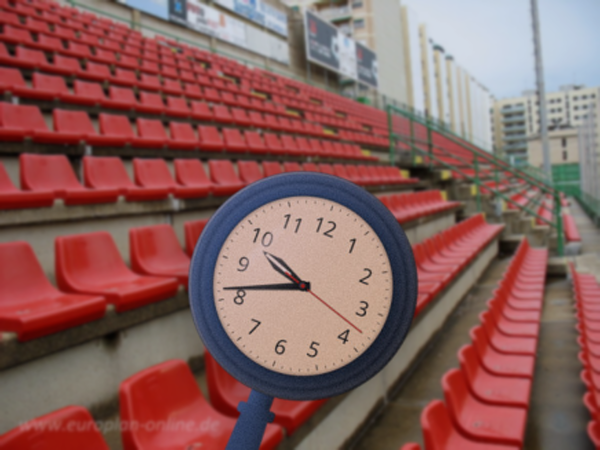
9:41:18
